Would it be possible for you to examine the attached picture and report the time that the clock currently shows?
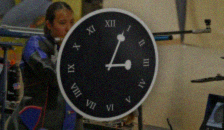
3:04
